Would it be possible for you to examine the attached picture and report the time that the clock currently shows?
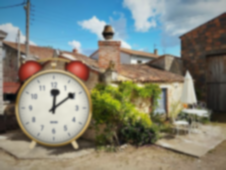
12:09
